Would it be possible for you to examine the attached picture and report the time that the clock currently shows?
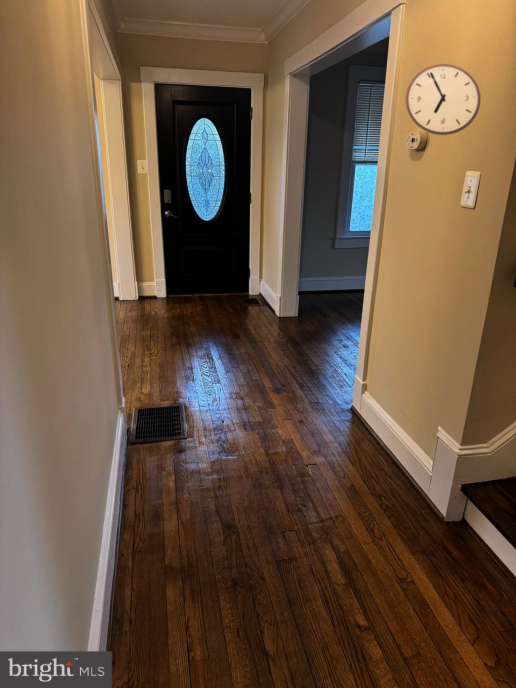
6:56
